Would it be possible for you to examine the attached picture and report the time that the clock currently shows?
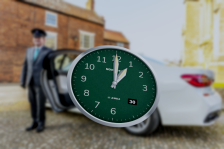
1:00
